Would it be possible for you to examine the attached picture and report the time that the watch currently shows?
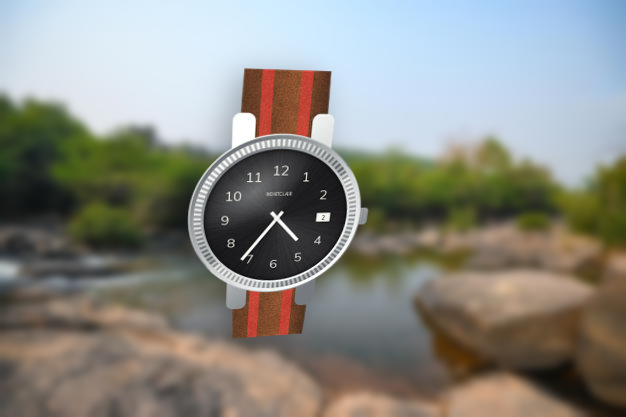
4:36
